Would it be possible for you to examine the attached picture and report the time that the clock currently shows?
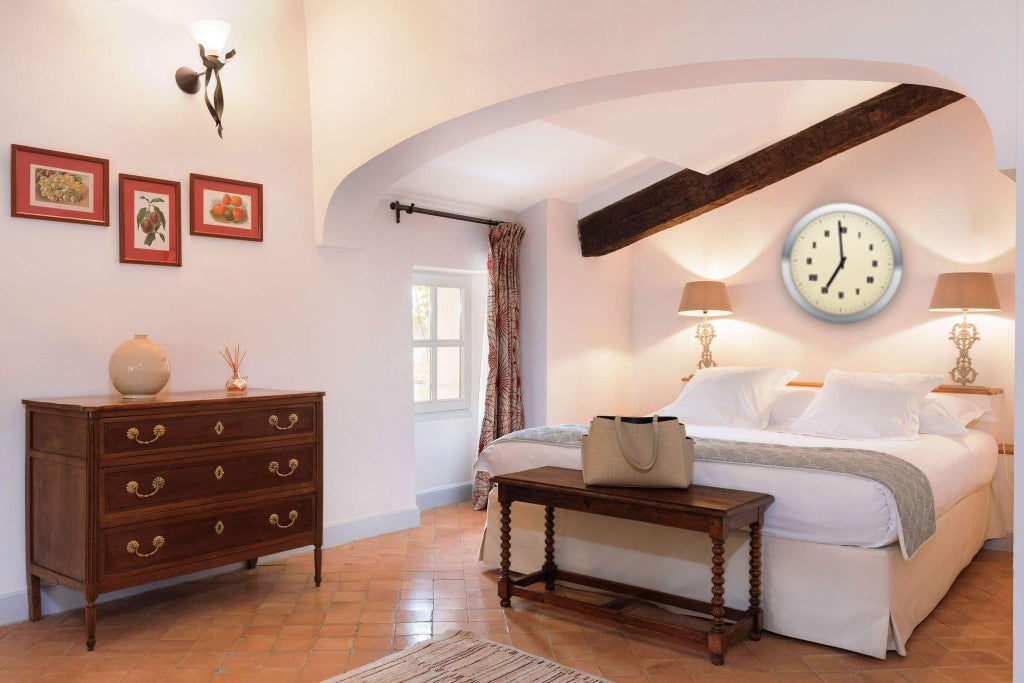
6:59
